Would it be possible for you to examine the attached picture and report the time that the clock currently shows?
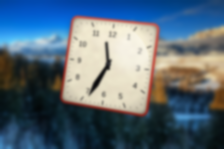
11:34
